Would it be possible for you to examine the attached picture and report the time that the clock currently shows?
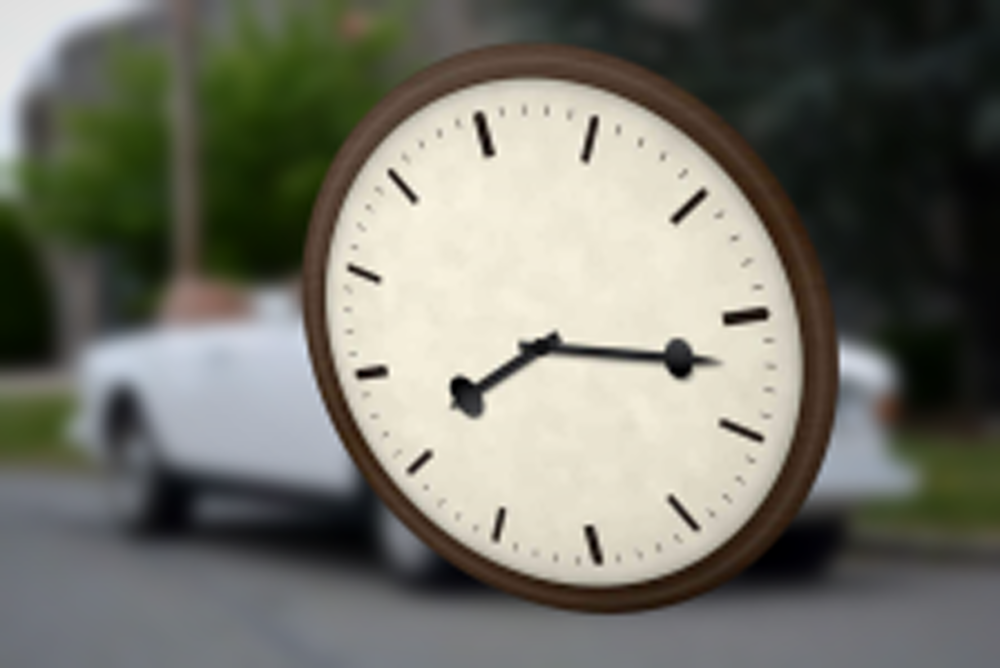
8:17
